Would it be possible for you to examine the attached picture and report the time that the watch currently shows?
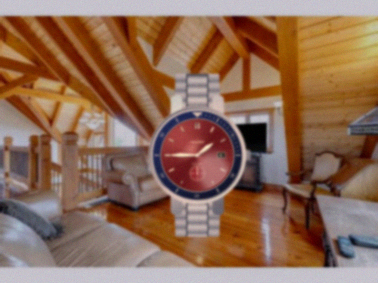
1:45
